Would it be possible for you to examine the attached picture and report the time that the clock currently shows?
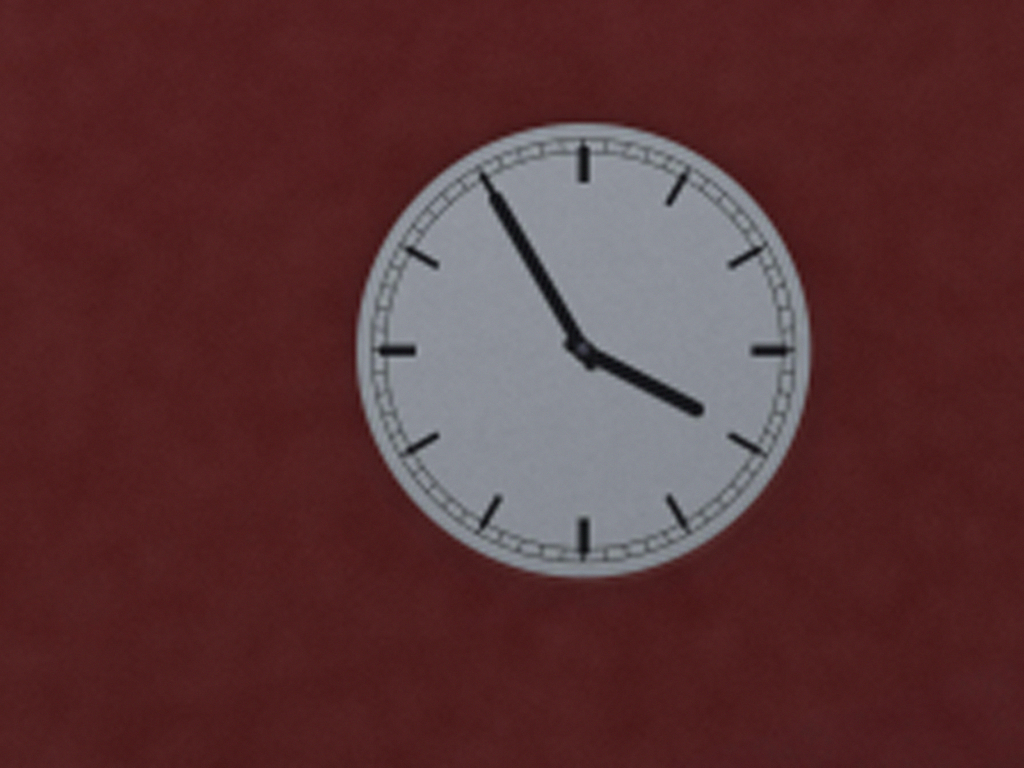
3:55
